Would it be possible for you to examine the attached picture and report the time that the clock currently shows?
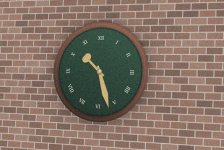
10:27
